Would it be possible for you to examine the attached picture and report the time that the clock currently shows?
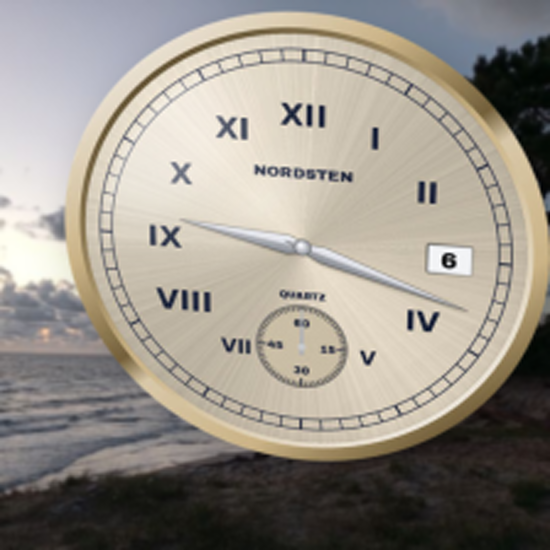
9:18
